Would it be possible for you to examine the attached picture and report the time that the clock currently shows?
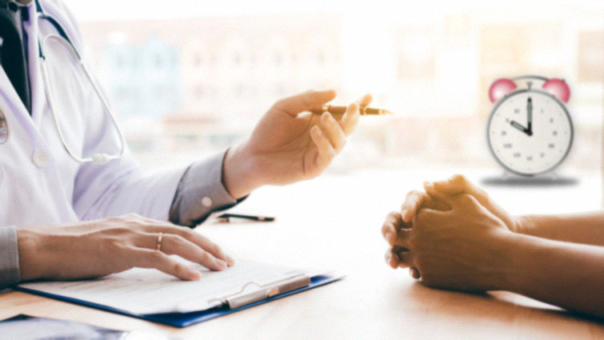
10:00
